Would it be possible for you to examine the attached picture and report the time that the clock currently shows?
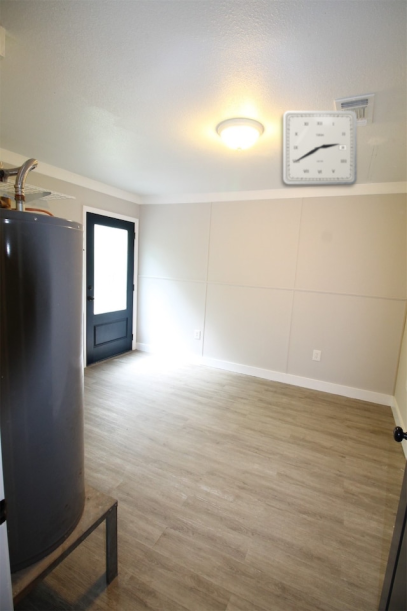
2:40
